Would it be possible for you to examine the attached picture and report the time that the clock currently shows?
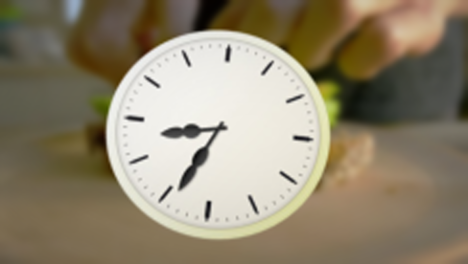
8:34
